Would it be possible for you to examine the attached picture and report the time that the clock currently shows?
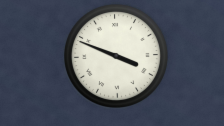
3:49
